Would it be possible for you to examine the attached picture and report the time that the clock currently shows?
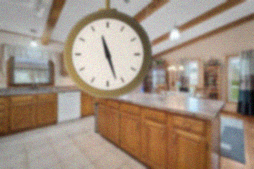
11:27
